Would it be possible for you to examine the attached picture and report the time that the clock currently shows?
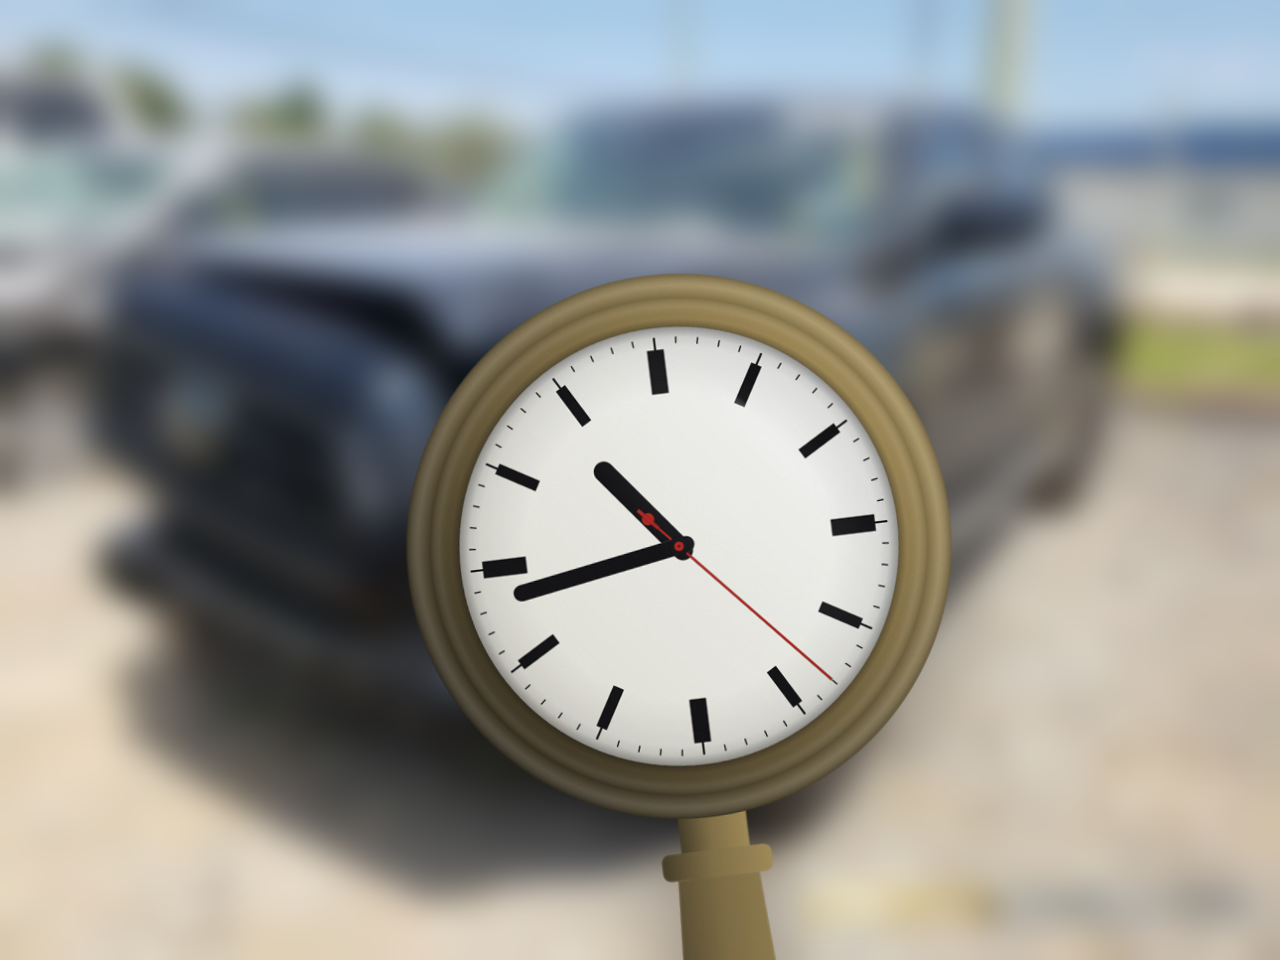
10:43:23
